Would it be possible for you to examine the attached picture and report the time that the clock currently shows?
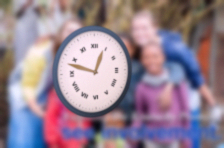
12:48
